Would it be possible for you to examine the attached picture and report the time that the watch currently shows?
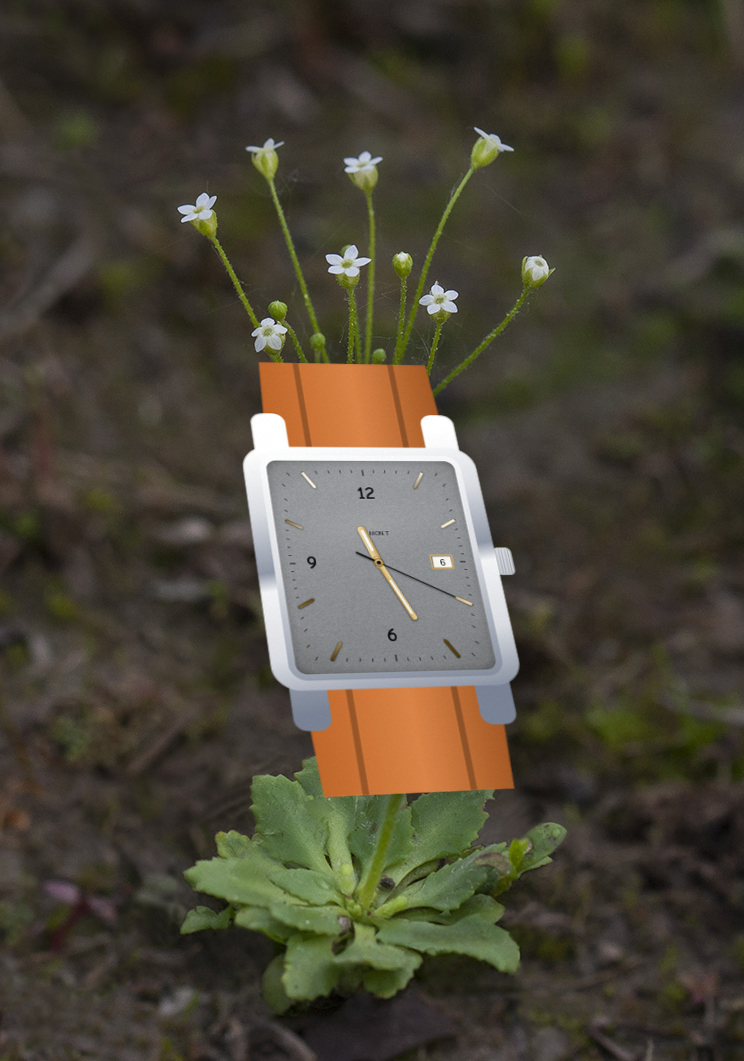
11:26:20
